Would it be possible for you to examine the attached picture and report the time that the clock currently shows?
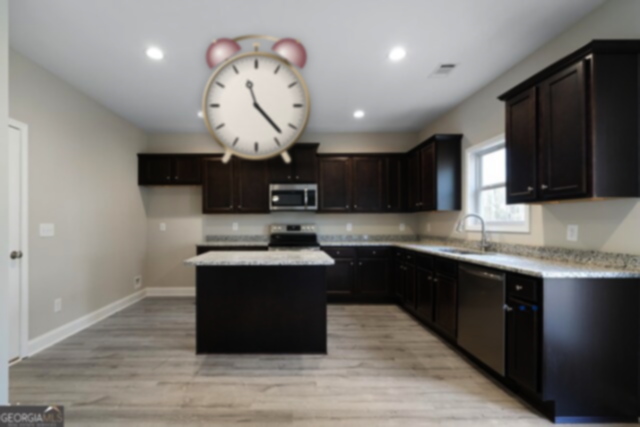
11:23
